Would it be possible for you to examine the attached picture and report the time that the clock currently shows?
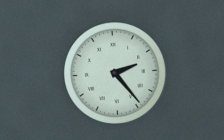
2:24
